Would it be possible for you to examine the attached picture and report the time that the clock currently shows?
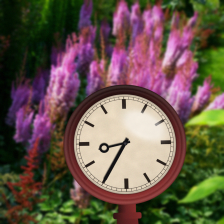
8:35
